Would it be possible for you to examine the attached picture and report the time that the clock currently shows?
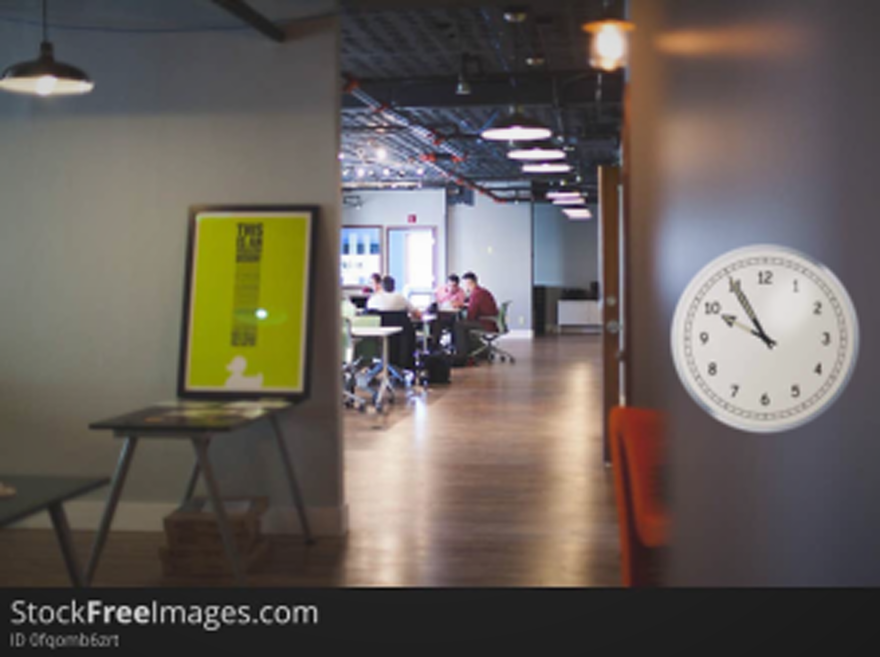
9:55
